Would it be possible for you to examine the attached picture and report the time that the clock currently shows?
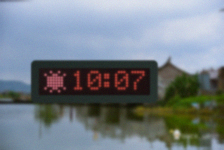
10:07
